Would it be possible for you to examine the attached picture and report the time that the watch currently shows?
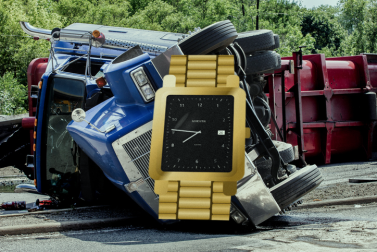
7:46
